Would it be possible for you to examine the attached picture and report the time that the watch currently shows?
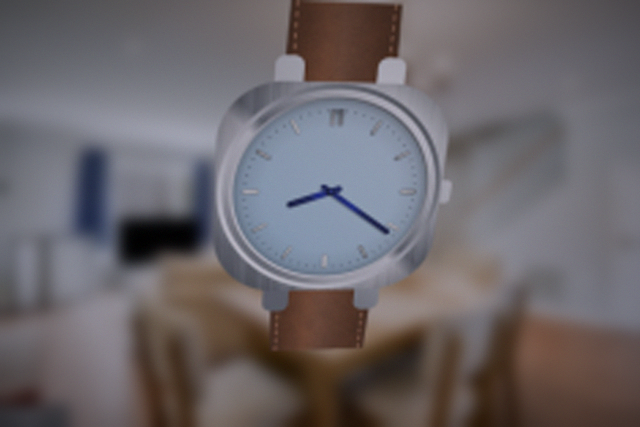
8:21
